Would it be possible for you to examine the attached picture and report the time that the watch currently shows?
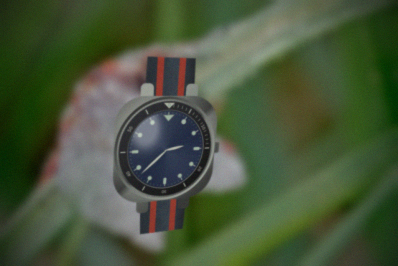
2:38
